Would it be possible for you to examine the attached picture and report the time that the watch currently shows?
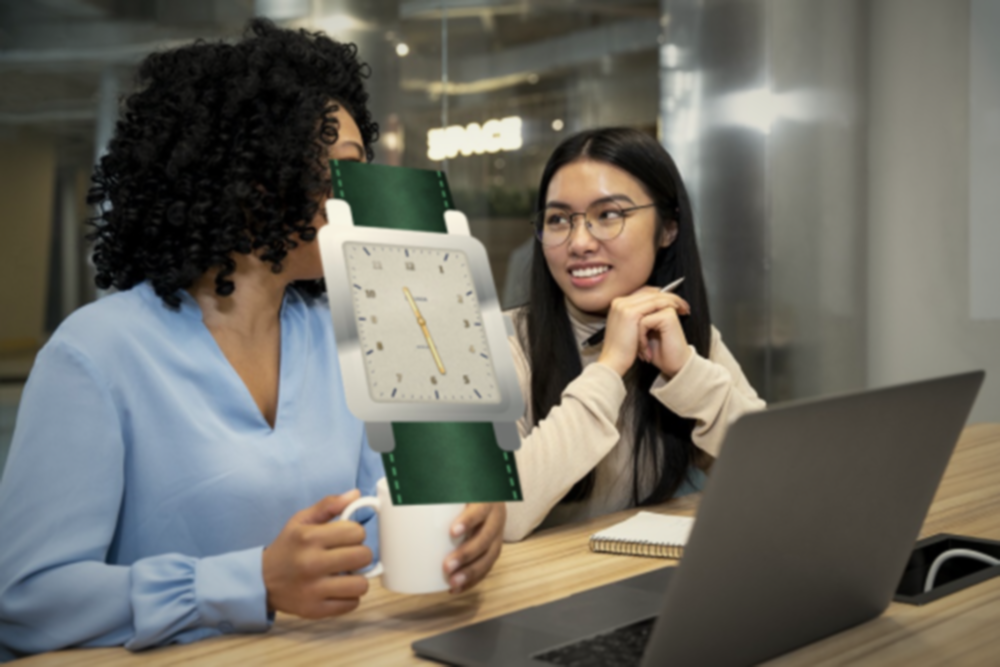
11:28
